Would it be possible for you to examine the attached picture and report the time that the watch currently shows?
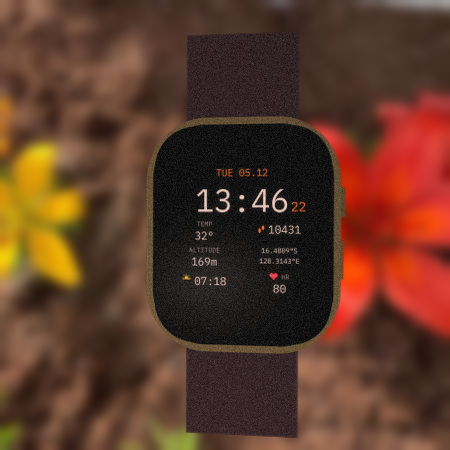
13:46:22
